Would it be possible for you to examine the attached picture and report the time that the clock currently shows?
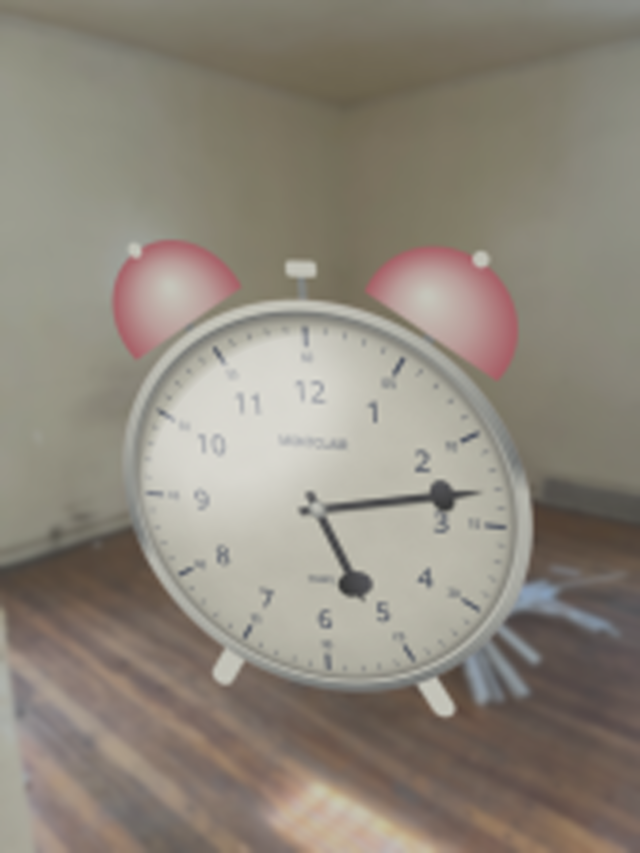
5:13
